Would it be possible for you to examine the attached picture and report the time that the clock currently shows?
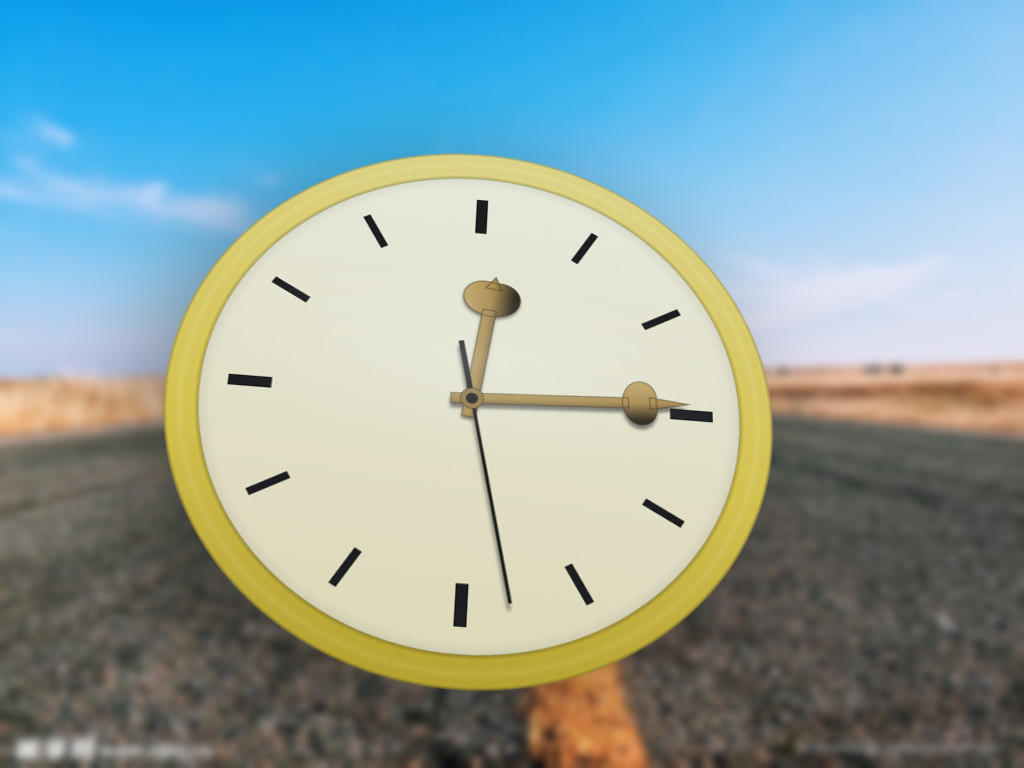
12:14:28
